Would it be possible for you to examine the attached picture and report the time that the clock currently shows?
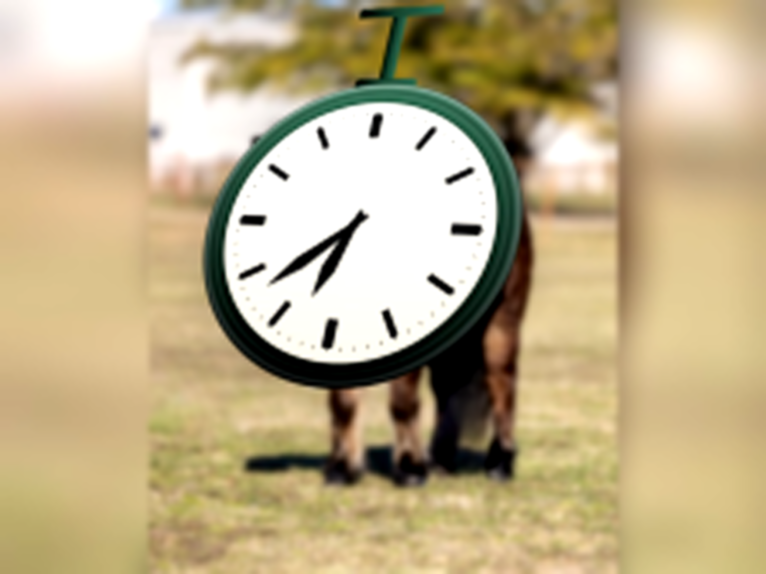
6:38
